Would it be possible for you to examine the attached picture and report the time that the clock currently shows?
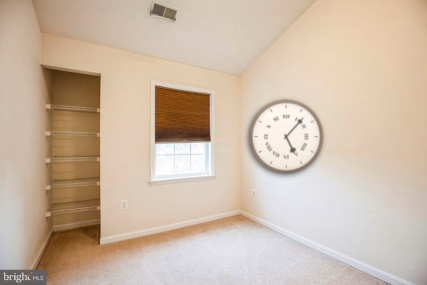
5:07
